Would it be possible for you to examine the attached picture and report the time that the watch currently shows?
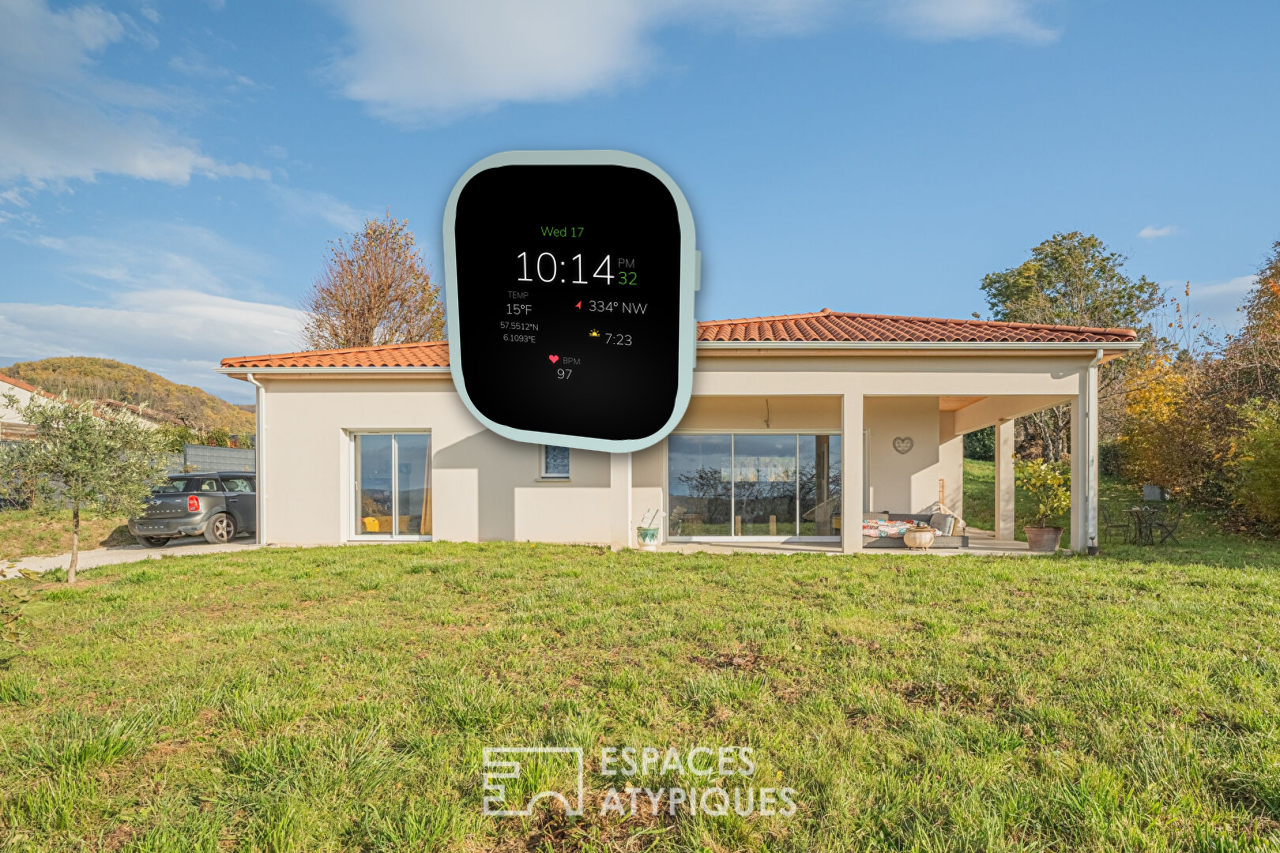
10:14:32
